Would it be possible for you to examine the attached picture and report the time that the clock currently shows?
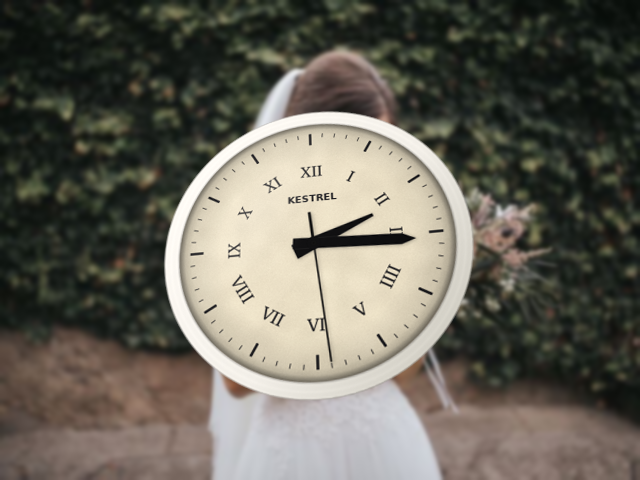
2:15:29
